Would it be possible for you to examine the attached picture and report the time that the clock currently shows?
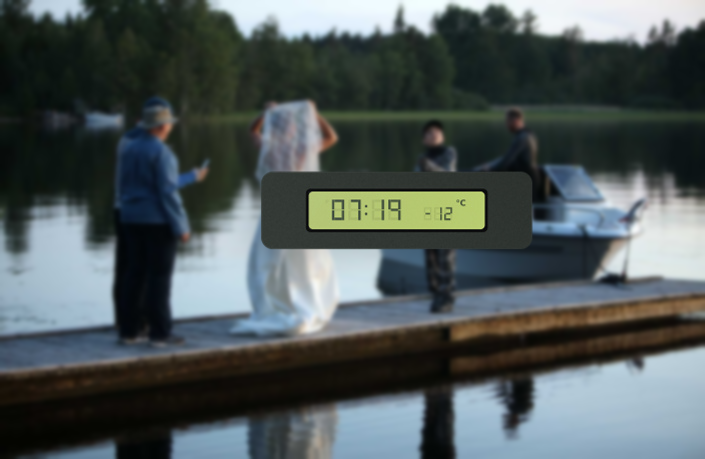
7:19
